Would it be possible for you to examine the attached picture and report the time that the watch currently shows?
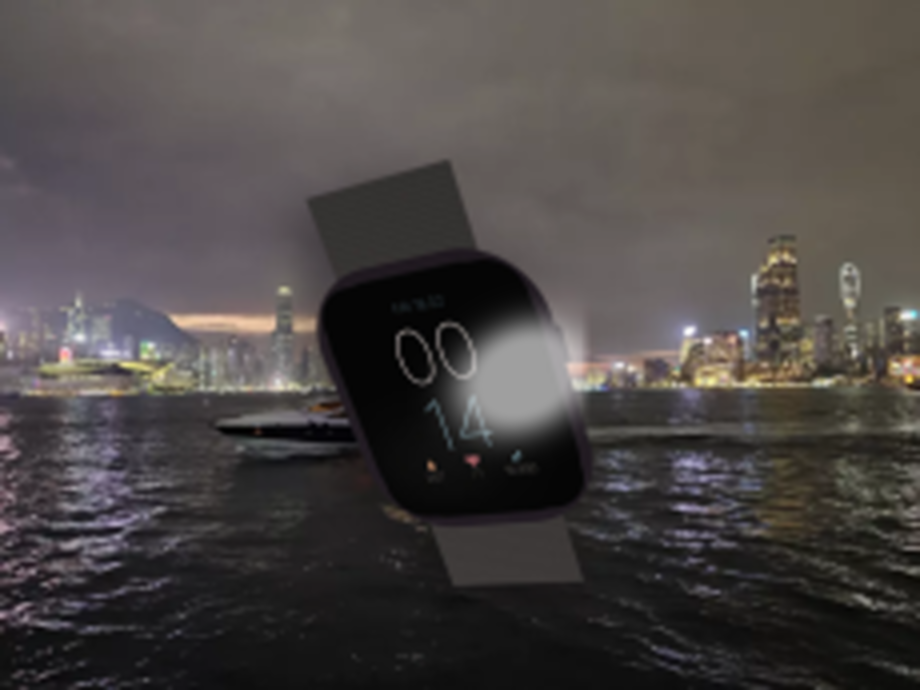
0:14
